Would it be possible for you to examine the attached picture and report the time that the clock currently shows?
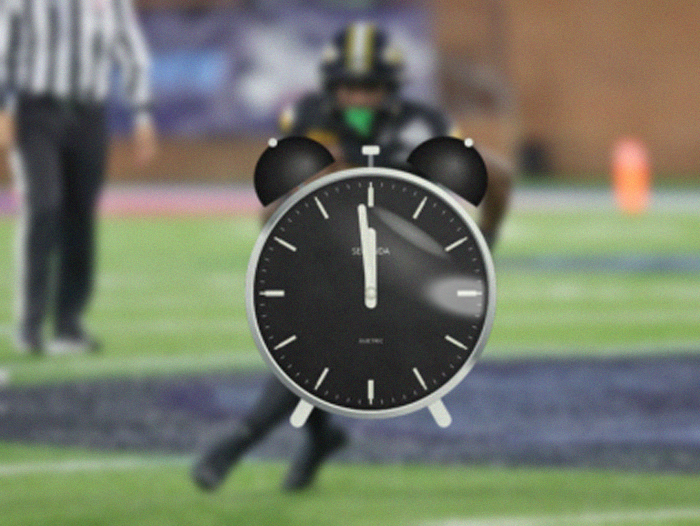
11:59
